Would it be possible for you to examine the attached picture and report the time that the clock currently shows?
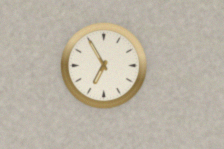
6:55
